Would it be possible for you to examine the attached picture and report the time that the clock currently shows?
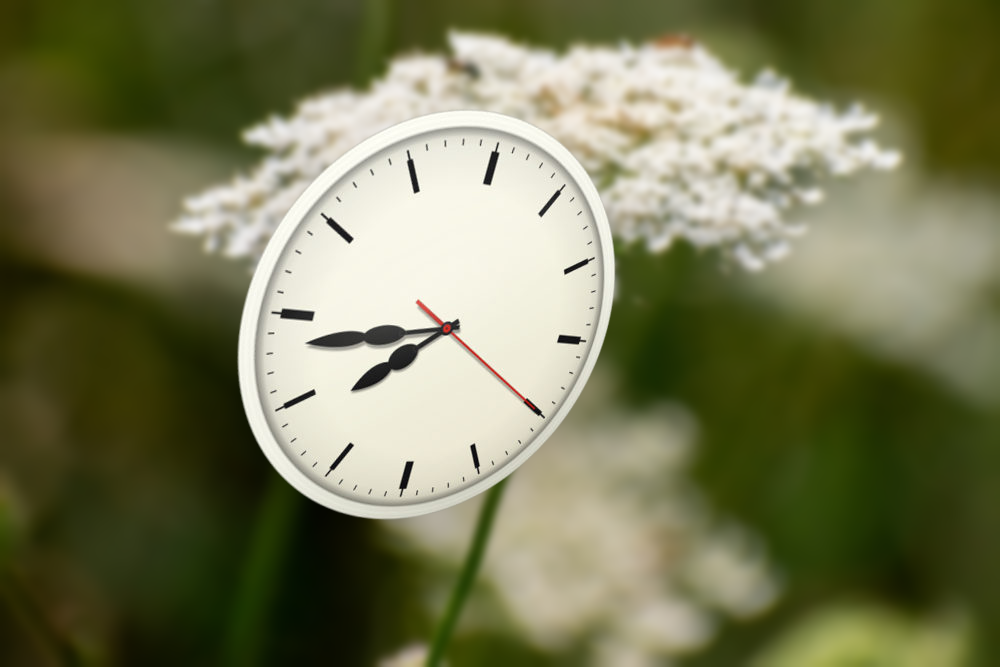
7:43:20
